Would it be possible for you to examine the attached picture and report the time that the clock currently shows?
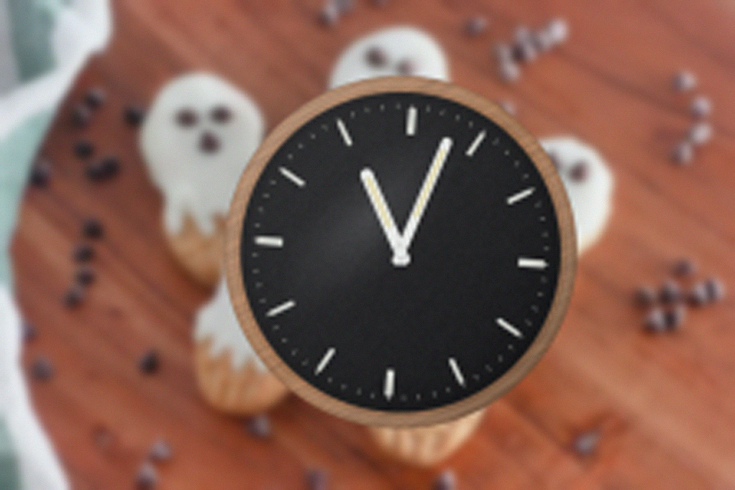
11:03
